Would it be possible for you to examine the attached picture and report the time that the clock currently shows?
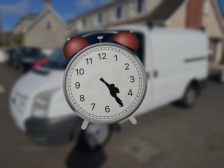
4:25
